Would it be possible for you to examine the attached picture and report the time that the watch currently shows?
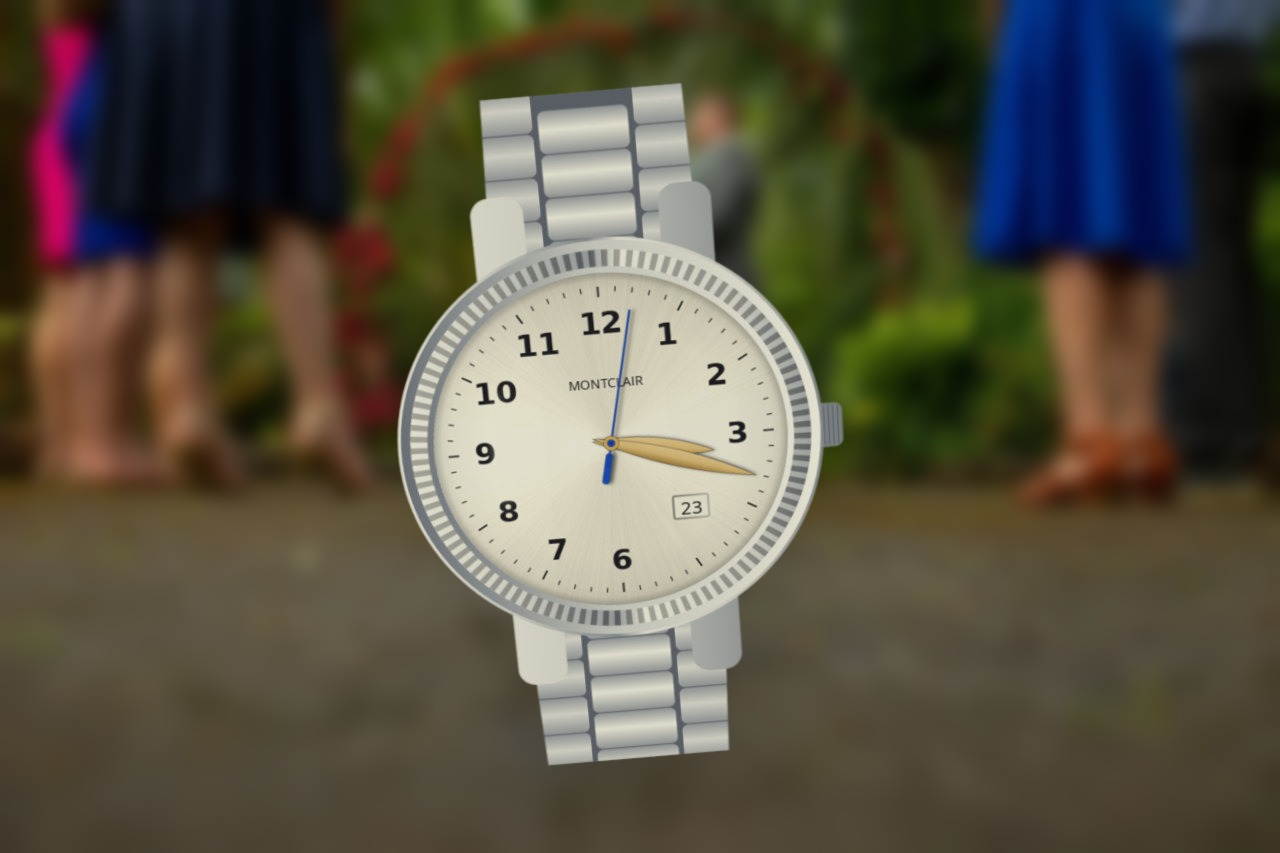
3:18:02
